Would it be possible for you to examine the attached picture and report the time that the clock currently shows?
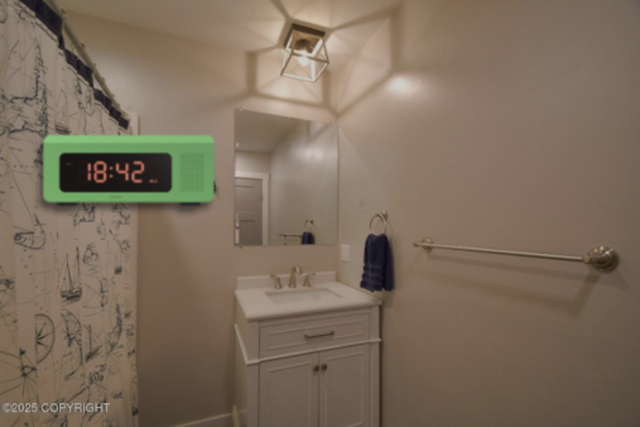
18:42
